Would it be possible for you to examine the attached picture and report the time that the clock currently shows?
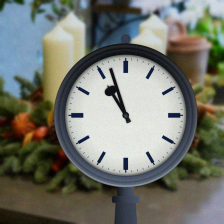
10:57
